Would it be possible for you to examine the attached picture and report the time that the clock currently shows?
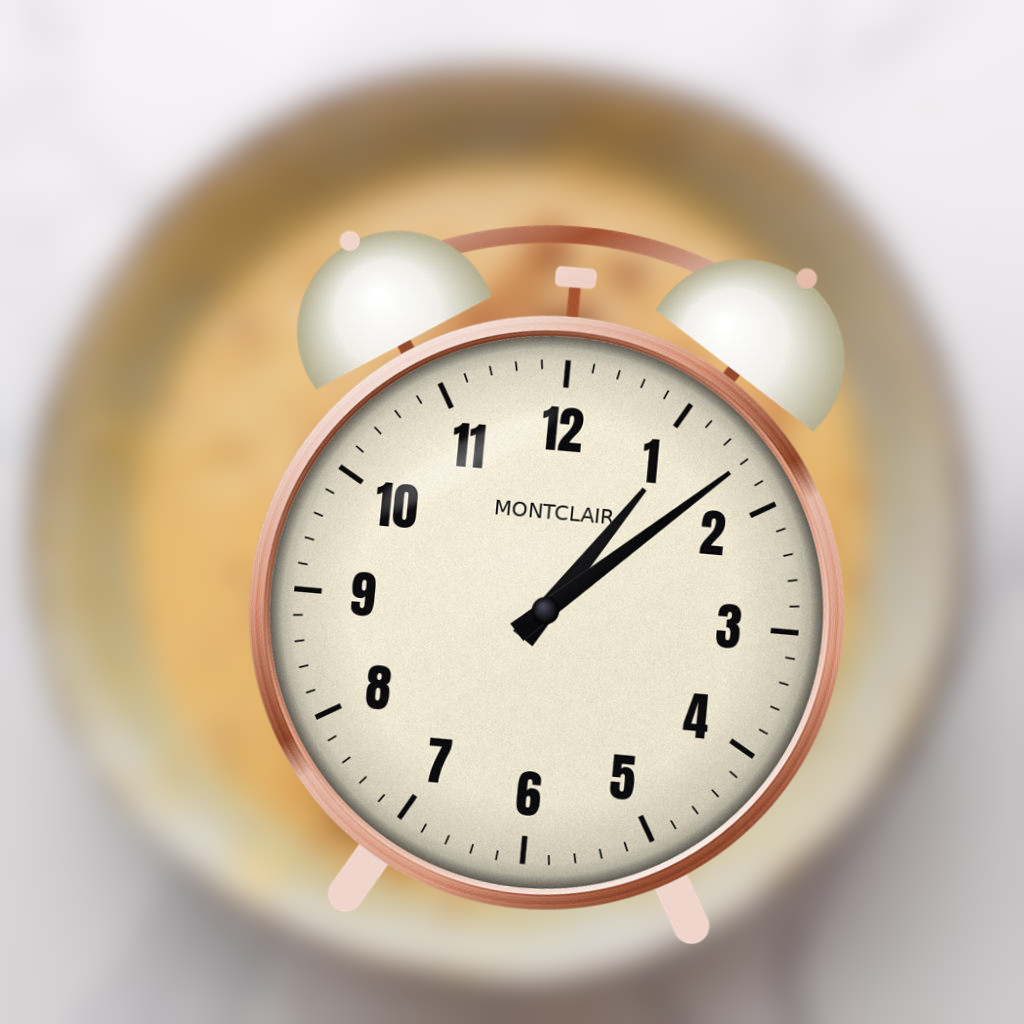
1:08
